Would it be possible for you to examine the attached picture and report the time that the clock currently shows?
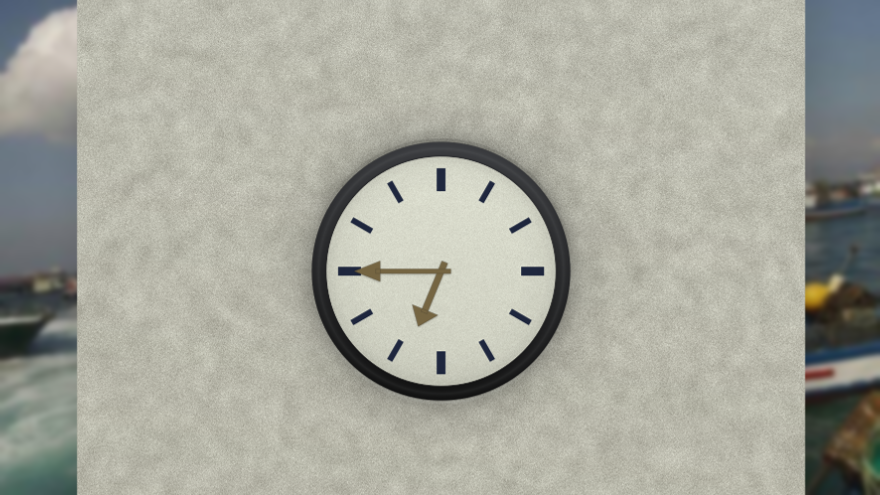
6:45
